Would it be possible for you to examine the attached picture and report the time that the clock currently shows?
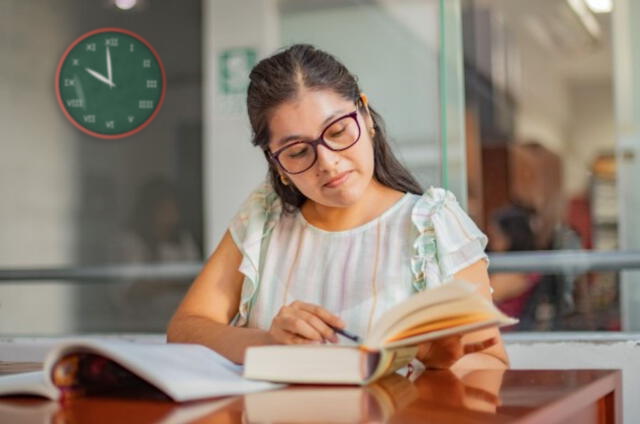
9:59
